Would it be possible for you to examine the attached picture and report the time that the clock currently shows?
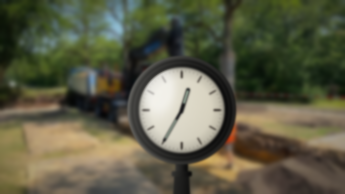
12:35
